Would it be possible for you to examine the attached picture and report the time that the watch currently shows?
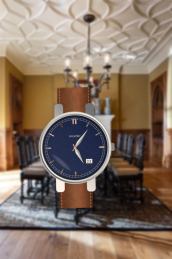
5:06
